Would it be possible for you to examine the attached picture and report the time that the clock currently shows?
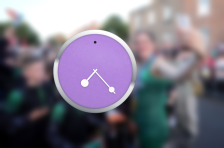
7:23
